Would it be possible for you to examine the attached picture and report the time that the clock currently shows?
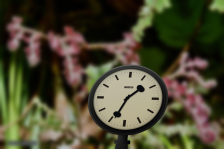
1:34
